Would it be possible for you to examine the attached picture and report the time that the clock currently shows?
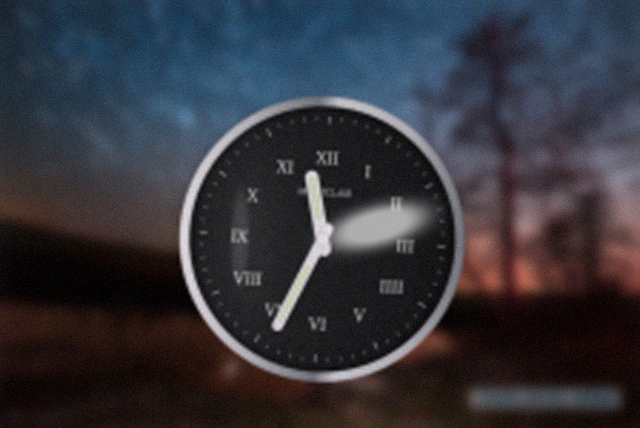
11:34
